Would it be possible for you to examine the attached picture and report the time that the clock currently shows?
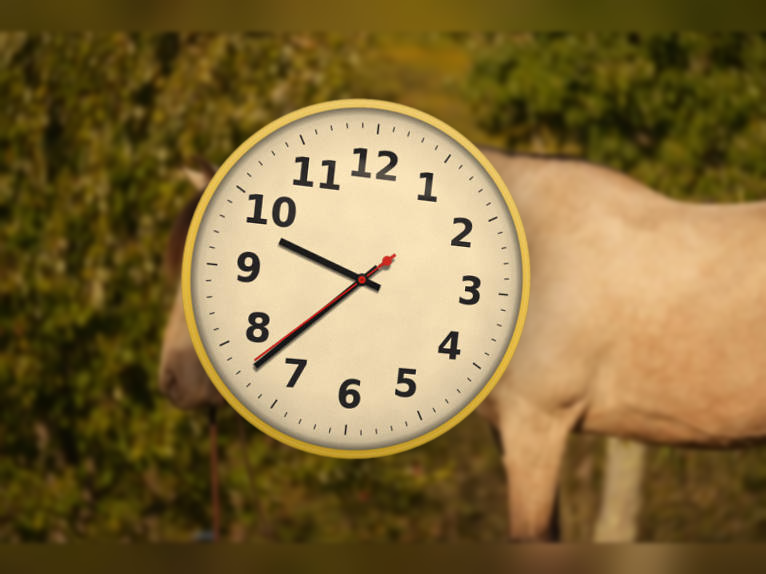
9:37:38
